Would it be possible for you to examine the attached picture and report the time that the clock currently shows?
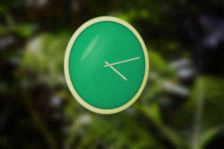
4:13
